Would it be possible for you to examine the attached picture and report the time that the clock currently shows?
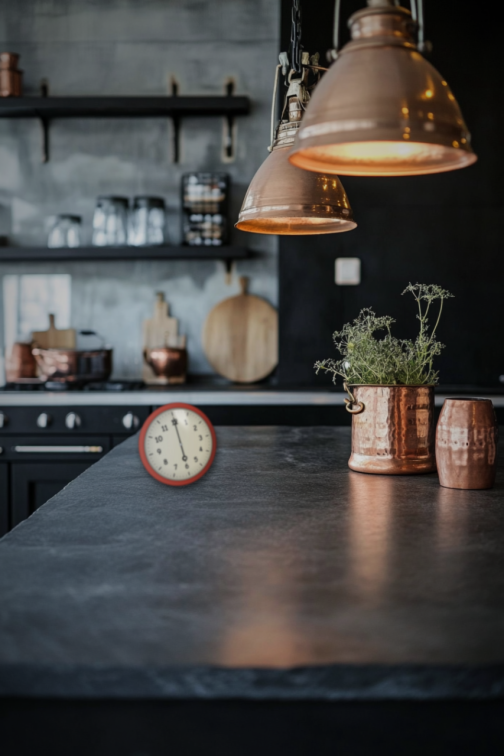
6:00
